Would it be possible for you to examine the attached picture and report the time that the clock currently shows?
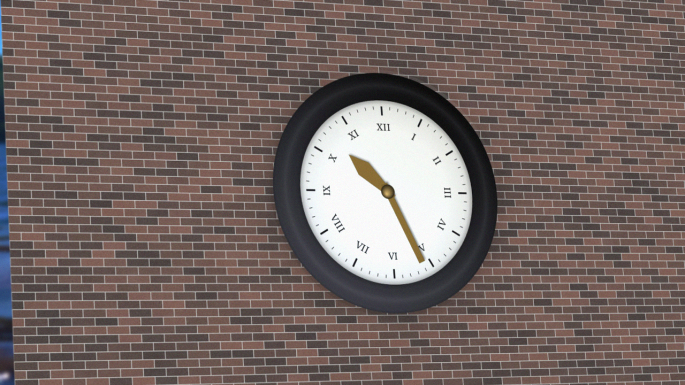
10:26
